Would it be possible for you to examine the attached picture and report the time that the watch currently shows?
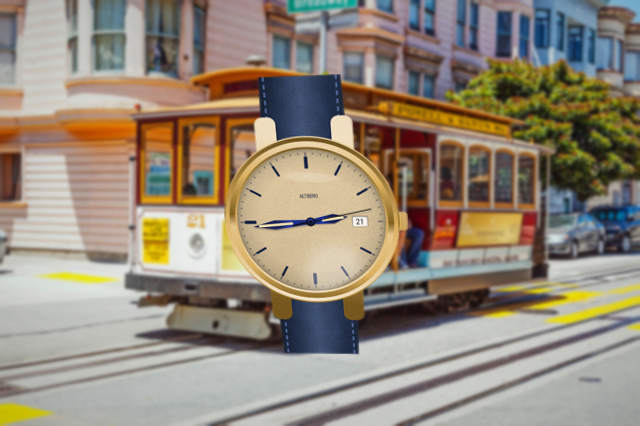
2:44:13
